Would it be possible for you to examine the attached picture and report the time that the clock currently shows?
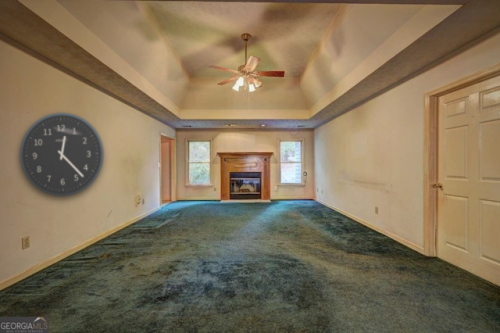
12:23
